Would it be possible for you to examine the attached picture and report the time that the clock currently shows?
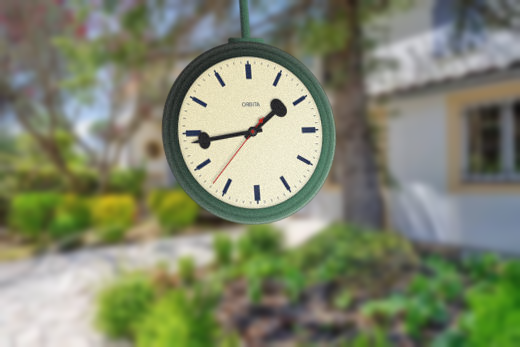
1:43:37
